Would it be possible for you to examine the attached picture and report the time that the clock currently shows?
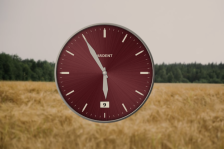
5:55
